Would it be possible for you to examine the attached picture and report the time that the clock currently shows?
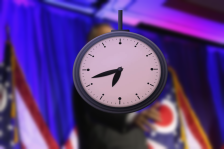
6:42
